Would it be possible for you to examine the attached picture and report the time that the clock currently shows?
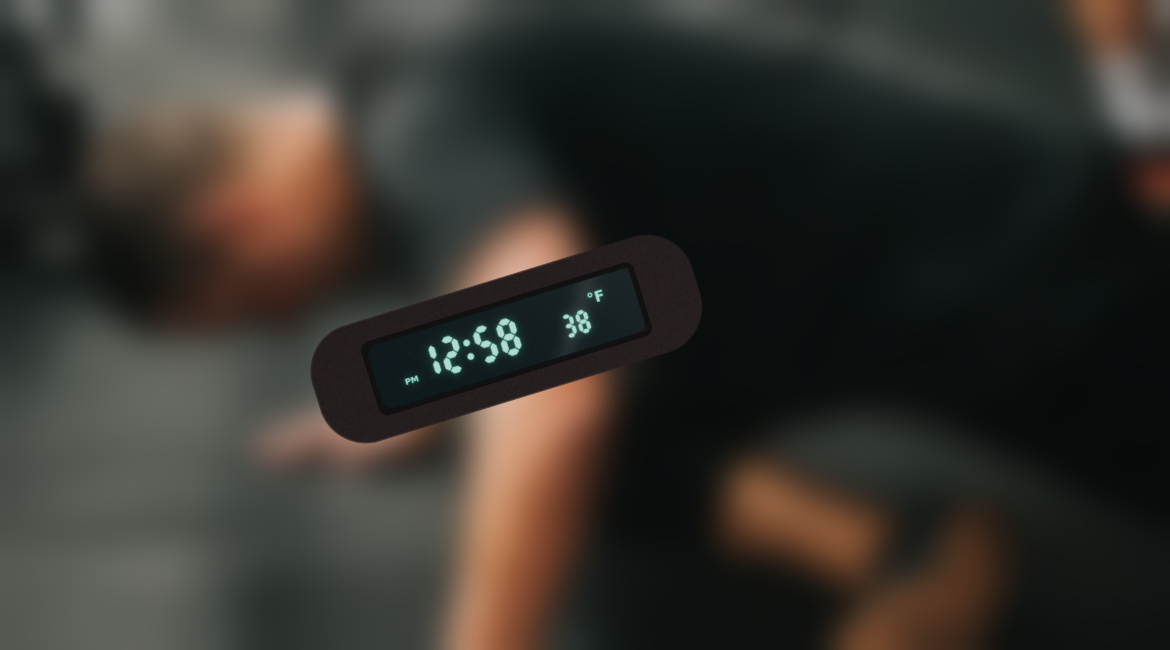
12:58
